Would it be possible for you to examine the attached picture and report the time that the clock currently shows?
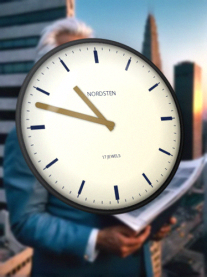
10:48
